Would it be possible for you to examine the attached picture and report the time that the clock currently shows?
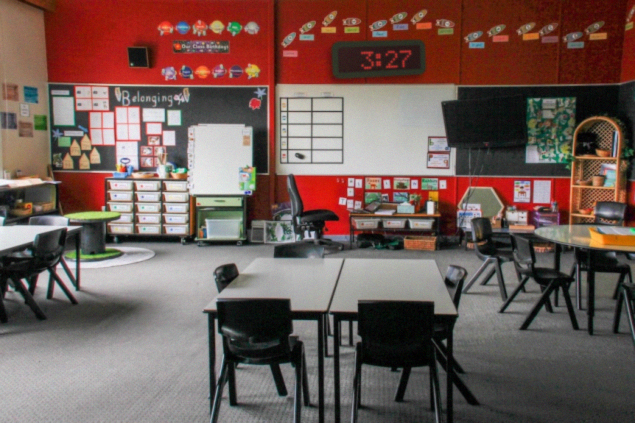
3:27
